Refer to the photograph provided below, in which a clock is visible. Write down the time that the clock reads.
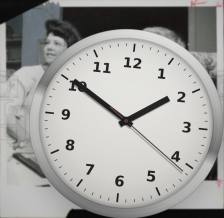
1:50:21
